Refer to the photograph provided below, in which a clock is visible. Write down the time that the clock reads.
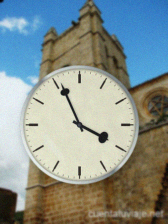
3:56
